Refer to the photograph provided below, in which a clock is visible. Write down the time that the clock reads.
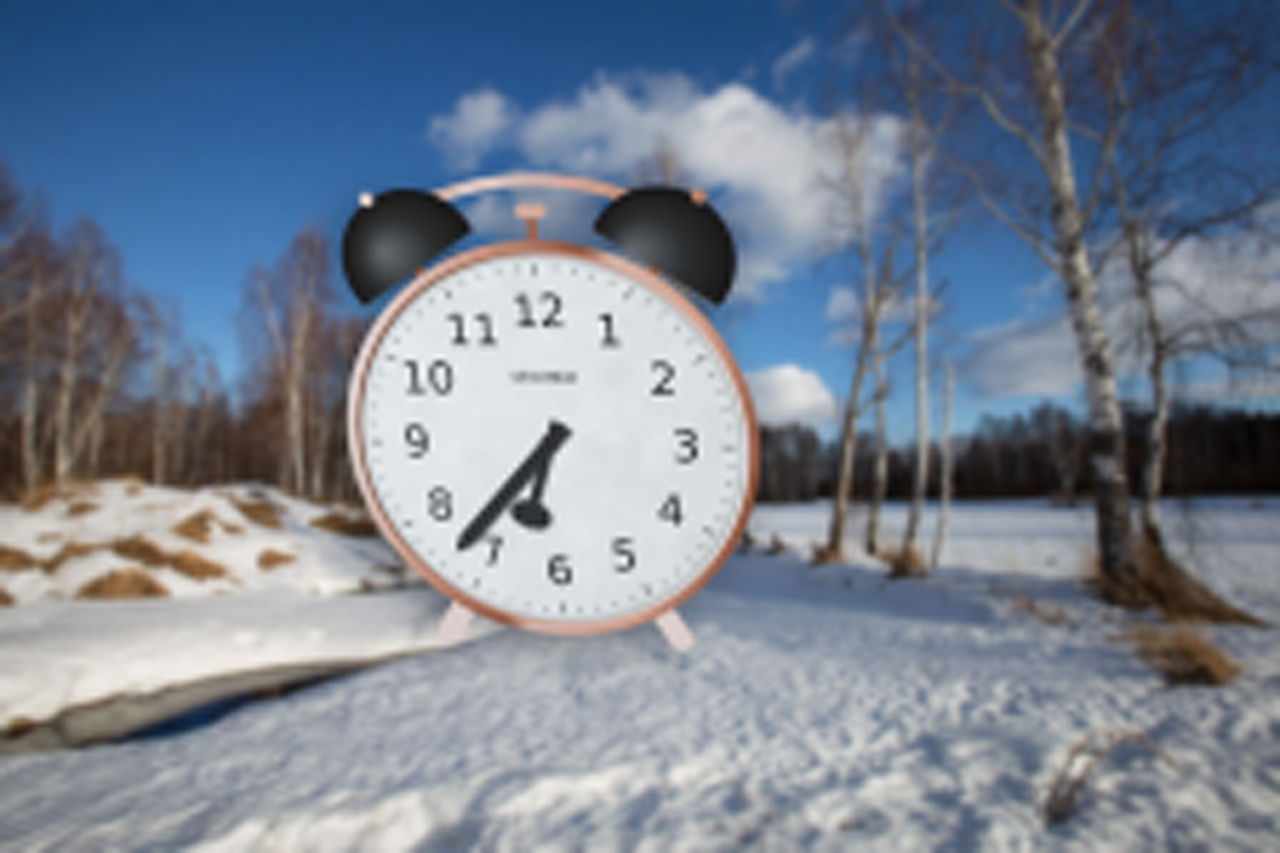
6:37
